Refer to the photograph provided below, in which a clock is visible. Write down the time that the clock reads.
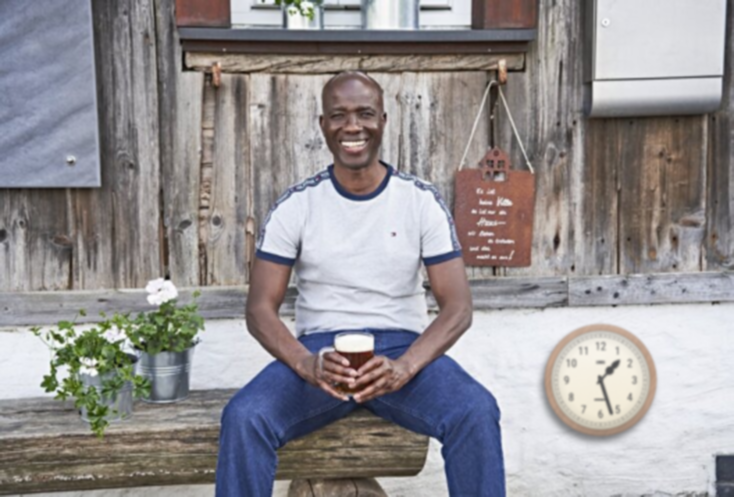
1:27
